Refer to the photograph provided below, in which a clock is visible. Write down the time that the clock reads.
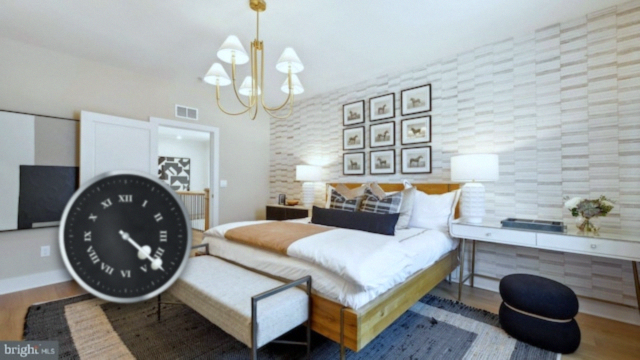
4:22
